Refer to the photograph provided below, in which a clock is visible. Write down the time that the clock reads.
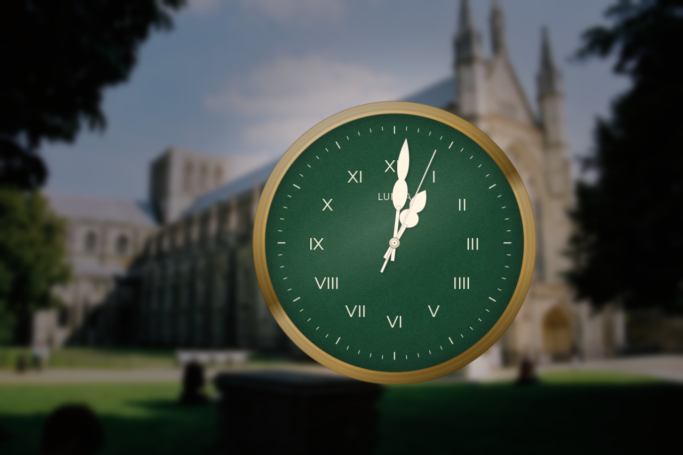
1:01:04
